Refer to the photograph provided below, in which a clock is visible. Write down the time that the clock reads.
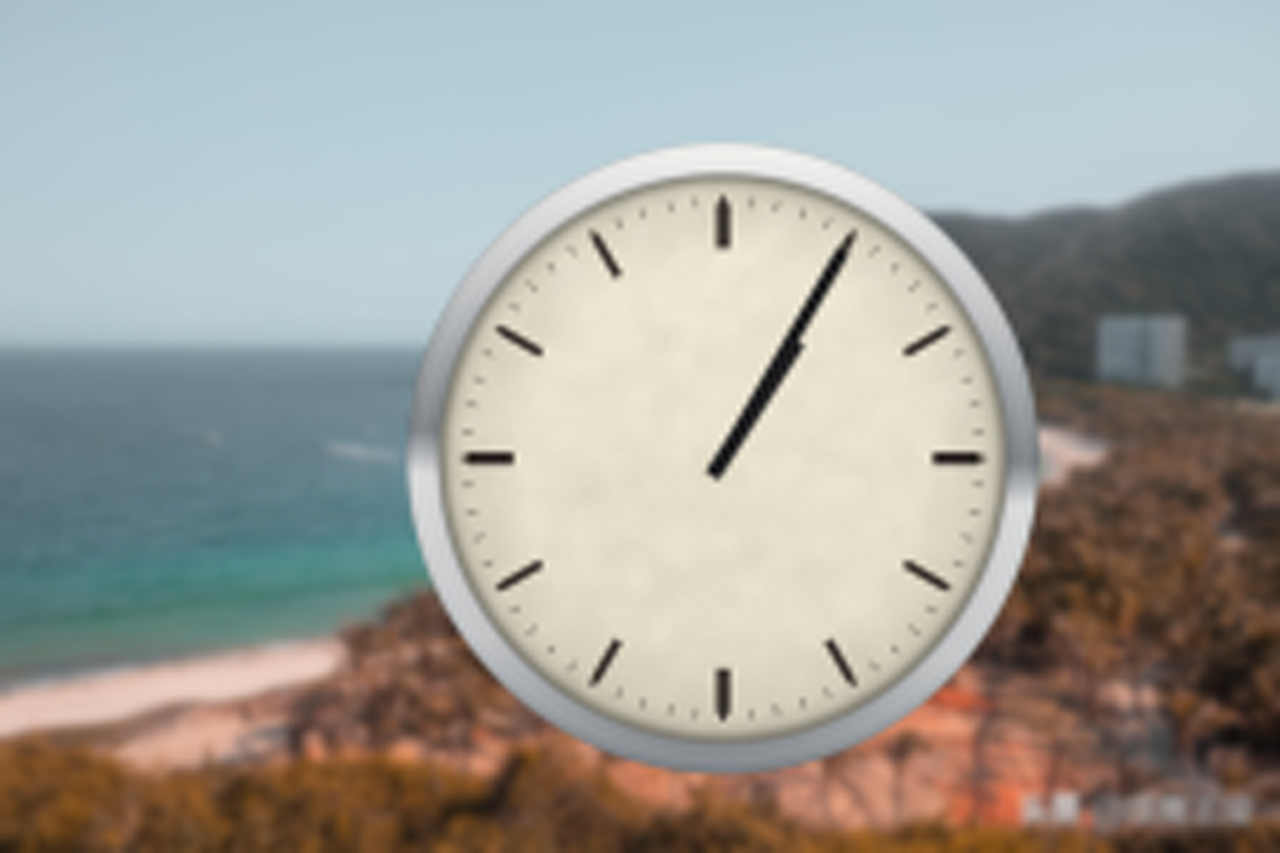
1:05
